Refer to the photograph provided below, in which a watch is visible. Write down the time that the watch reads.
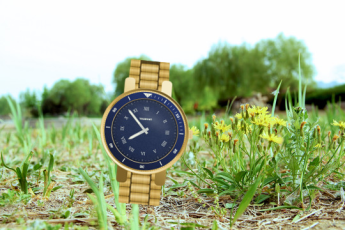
7:53
